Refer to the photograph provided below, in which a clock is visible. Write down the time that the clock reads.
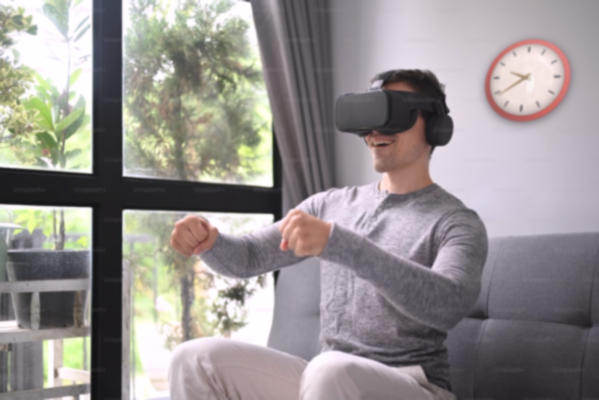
9:39
